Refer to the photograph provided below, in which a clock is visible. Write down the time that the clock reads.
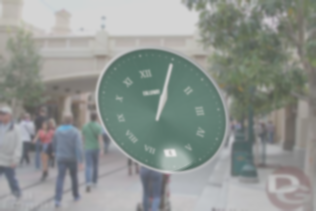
1:05
